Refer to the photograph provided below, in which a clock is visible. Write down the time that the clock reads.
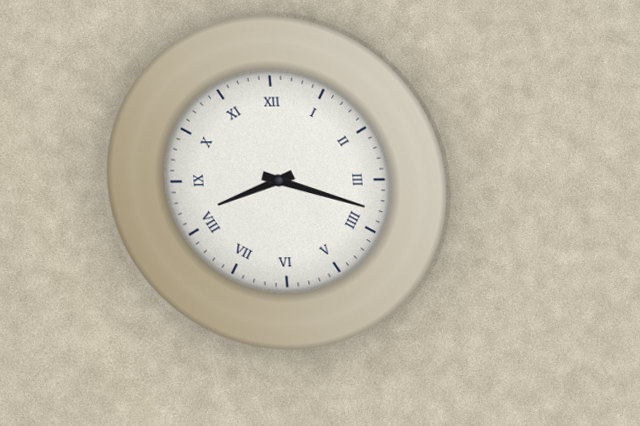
8:18
